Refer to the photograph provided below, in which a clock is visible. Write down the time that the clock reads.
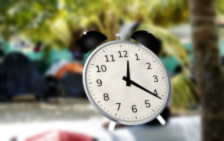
12:21
